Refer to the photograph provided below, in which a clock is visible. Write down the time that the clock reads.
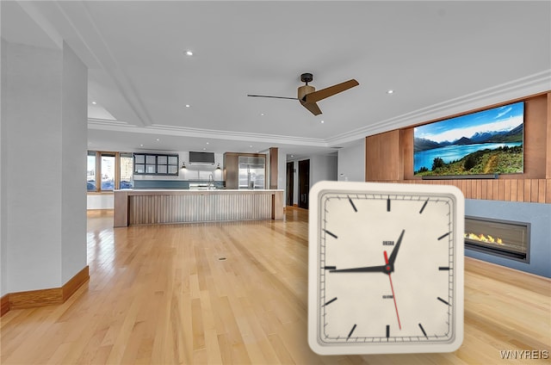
12:44:28
